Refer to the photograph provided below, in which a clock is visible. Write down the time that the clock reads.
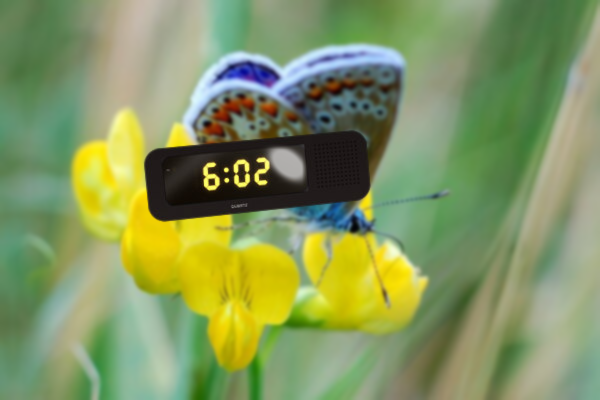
6:02
